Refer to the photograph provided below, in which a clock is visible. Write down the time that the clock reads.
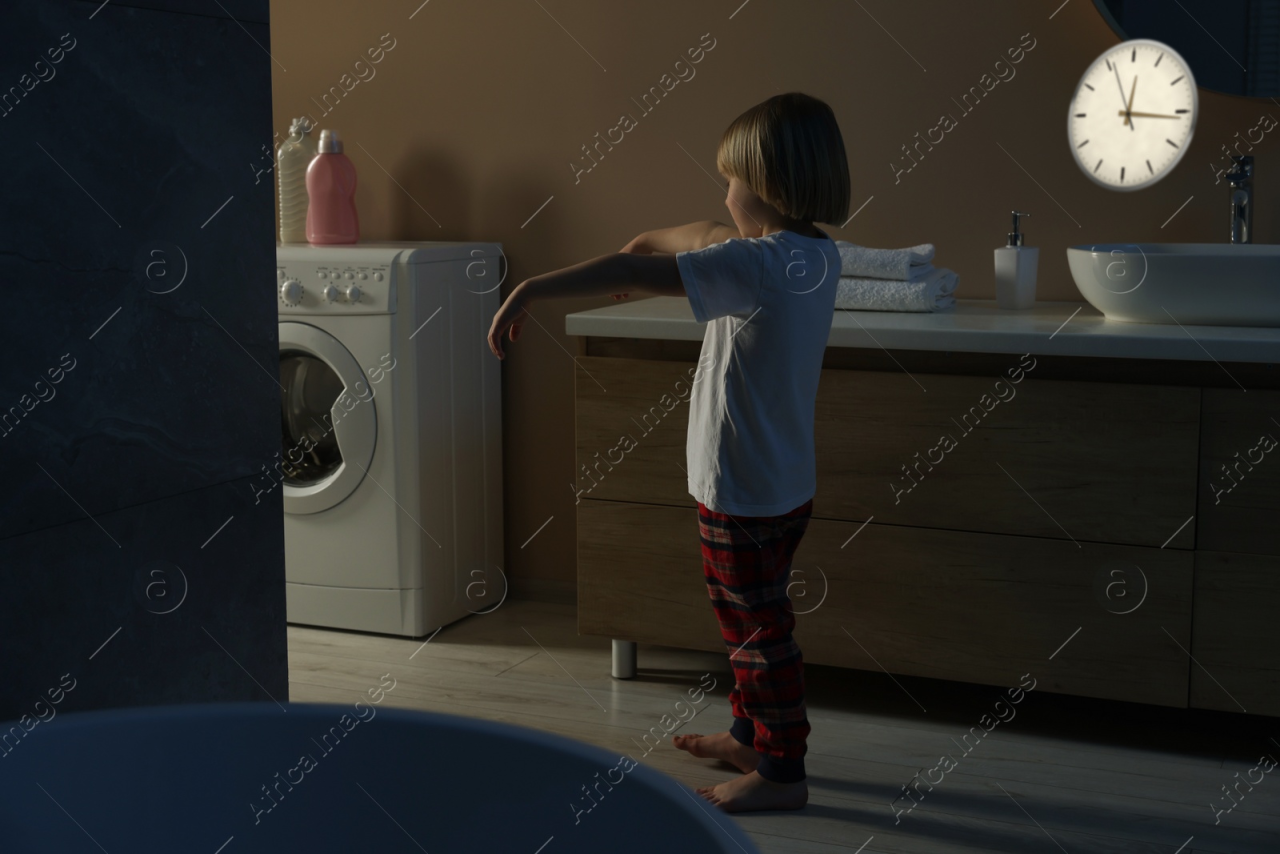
12:15:56
